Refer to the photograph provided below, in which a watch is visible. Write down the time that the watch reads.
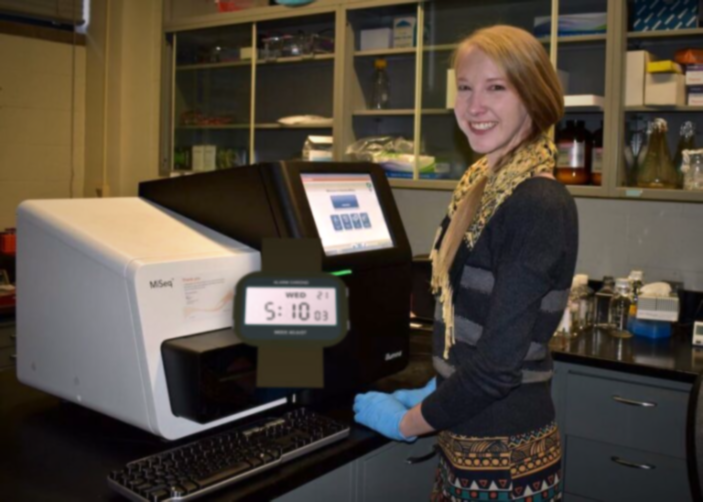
5:10
